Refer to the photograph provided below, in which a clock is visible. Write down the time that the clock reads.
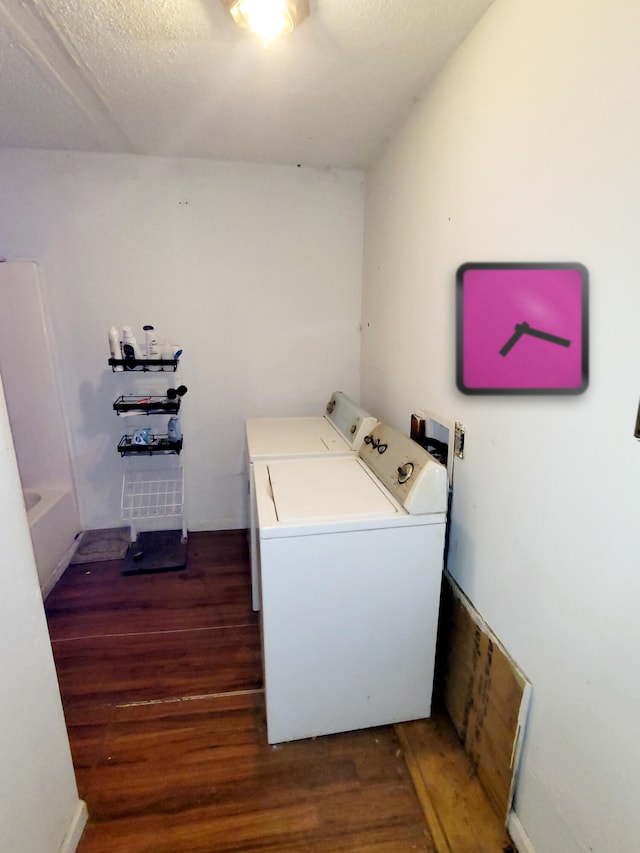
7:18
